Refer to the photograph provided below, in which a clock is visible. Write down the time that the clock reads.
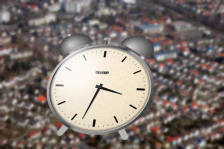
3:33
